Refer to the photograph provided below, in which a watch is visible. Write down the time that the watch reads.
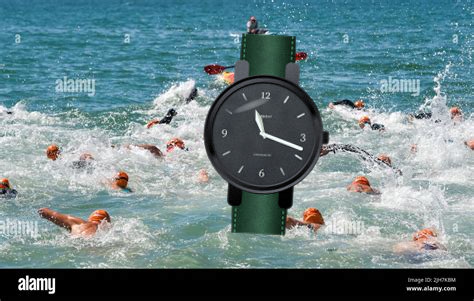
11:18
